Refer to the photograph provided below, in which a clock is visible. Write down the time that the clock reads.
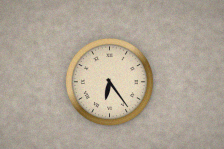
6:24
